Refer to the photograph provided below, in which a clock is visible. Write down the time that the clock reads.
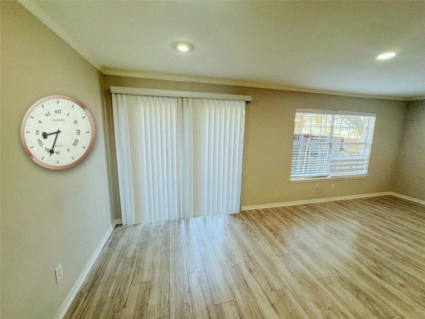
8:33
